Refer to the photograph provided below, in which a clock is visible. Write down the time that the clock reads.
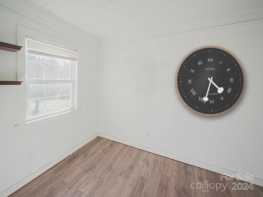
4:33
